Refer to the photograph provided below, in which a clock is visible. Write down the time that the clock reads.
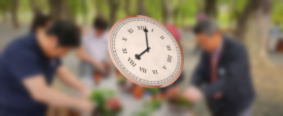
8:02
